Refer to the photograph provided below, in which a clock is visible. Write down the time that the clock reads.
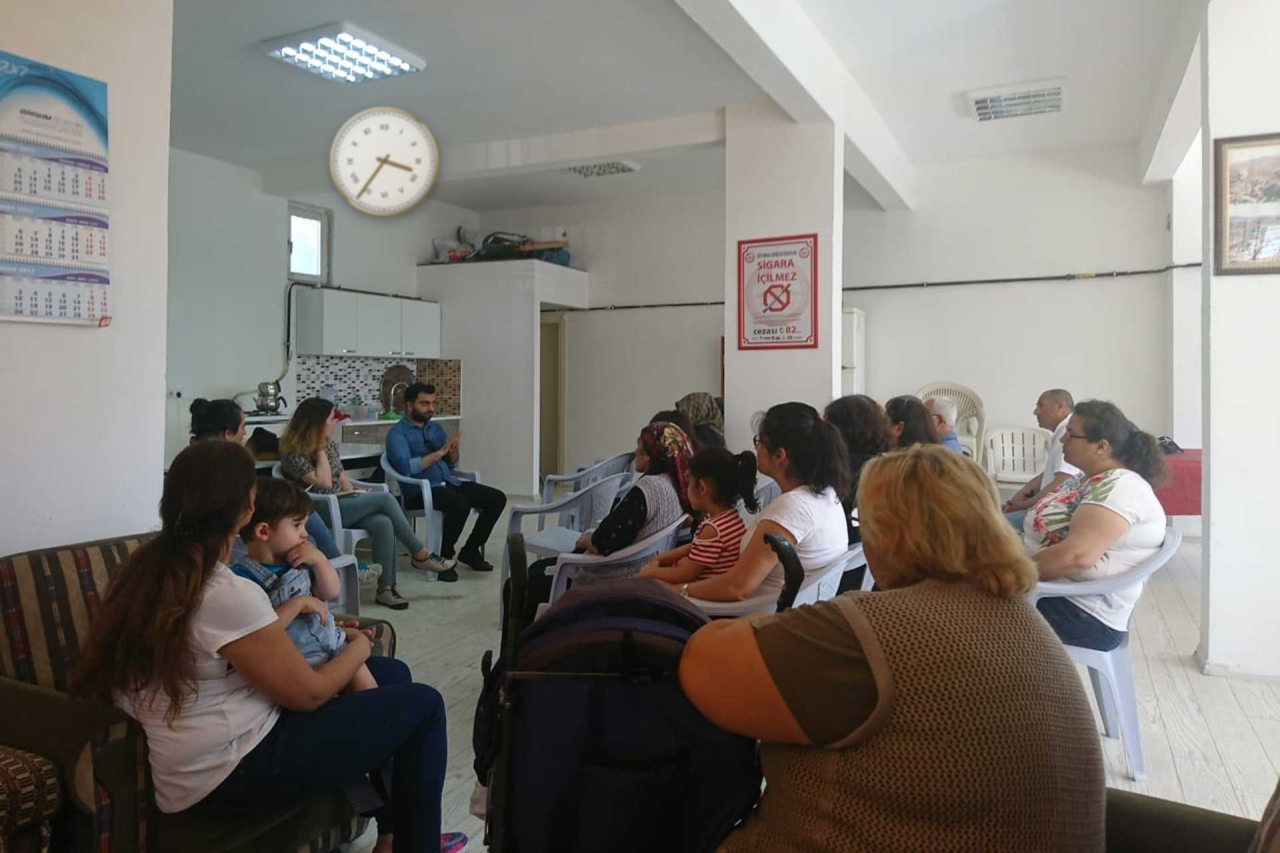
3:36
